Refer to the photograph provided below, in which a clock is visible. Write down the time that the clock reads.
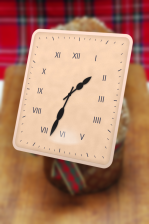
1:33
